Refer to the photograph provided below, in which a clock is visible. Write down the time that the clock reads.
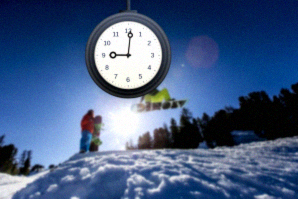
9:01
